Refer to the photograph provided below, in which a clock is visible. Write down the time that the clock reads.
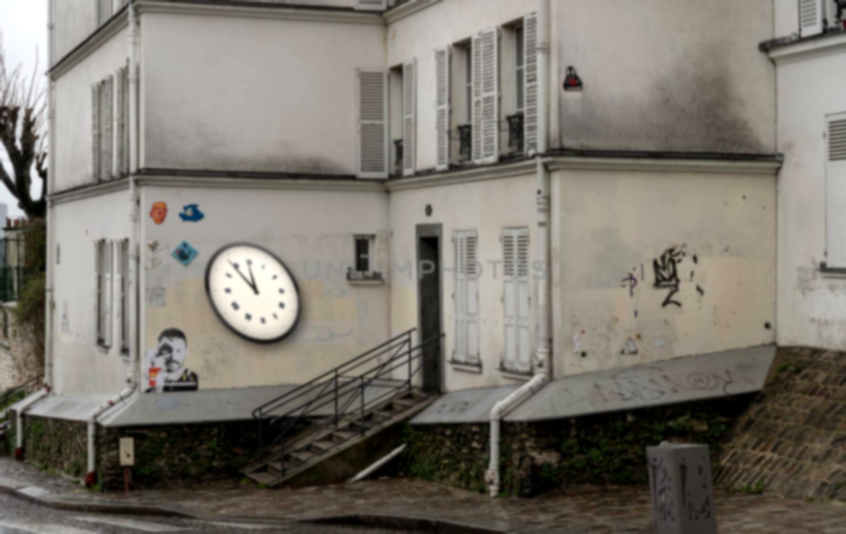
11:54
